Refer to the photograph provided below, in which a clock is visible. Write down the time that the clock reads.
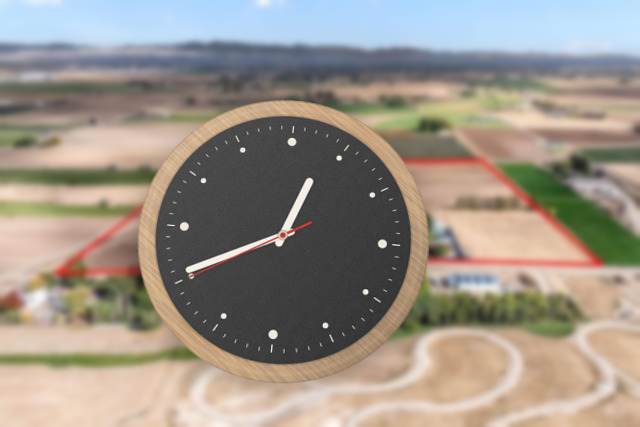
12:40:40
